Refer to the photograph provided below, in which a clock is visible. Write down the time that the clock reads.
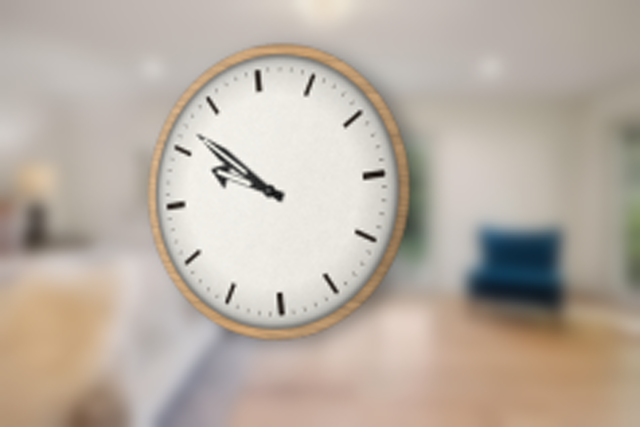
9:52
